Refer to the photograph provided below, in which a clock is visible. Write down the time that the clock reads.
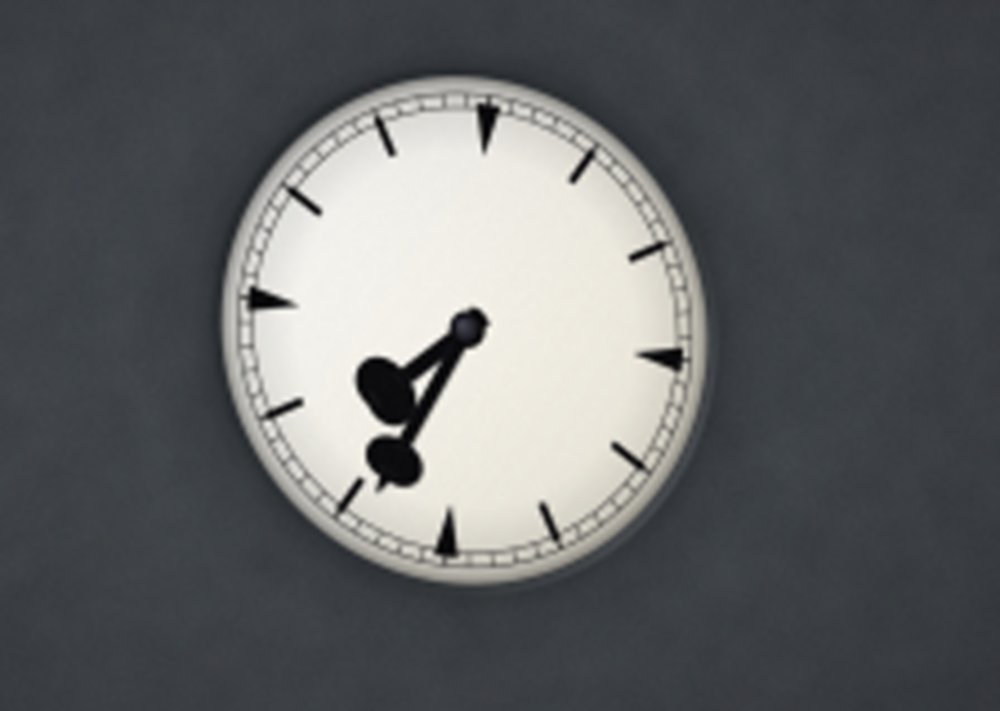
7:34
